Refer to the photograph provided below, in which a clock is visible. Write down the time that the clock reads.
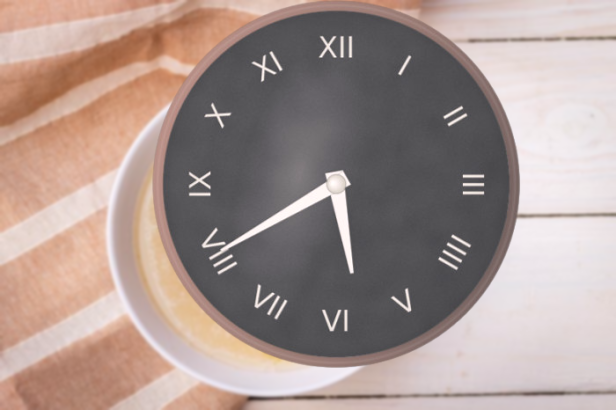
5:40
